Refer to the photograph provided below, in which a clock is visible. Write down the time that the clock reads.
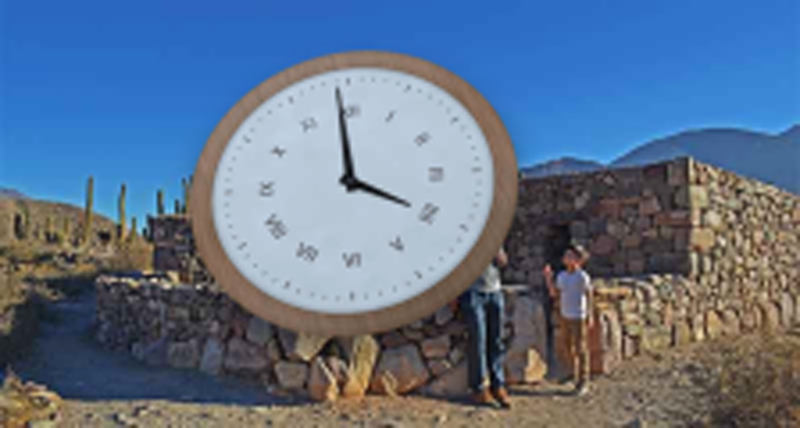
3:59
